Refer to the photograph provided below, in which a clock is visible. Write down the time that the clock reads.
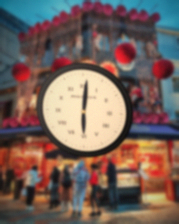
6:01
